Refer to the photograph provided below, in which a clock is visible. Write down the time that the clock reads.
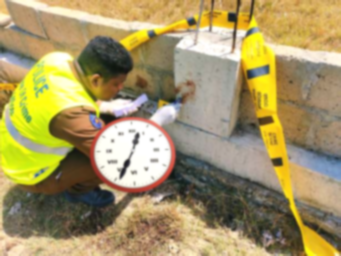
12:34
